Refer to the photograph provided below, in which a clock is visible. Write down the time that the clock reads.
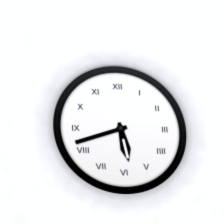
5:42
